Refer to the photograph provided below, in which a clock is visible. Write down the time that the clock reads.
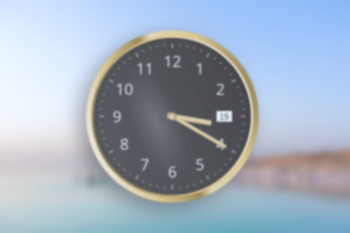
3:20
